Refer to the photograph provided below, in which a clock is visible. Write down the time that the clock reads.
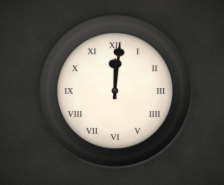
12:01
